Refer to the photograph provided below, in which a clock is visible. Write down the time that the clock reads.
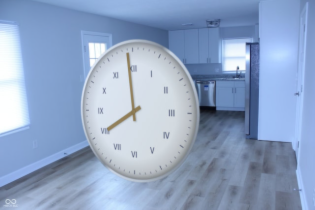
7:59
